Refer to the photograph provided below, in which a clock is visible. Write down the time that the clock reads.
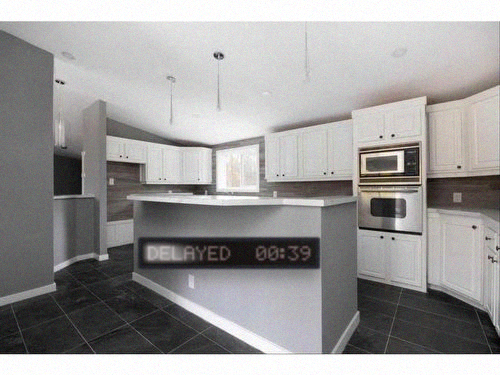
0:39
